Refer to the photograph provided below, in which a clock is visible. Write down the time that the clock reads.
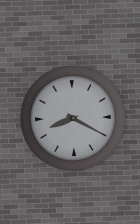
8:20
